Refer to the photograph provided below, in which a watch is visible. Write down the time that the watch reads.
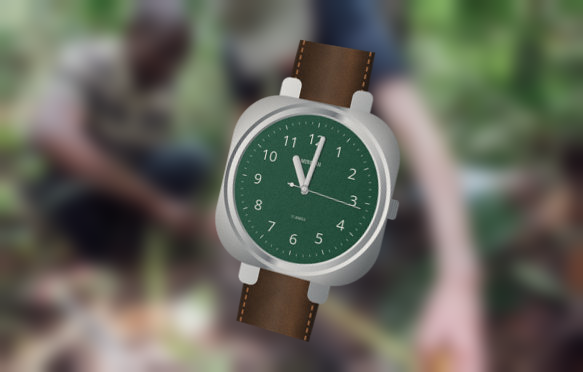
11:01:16
